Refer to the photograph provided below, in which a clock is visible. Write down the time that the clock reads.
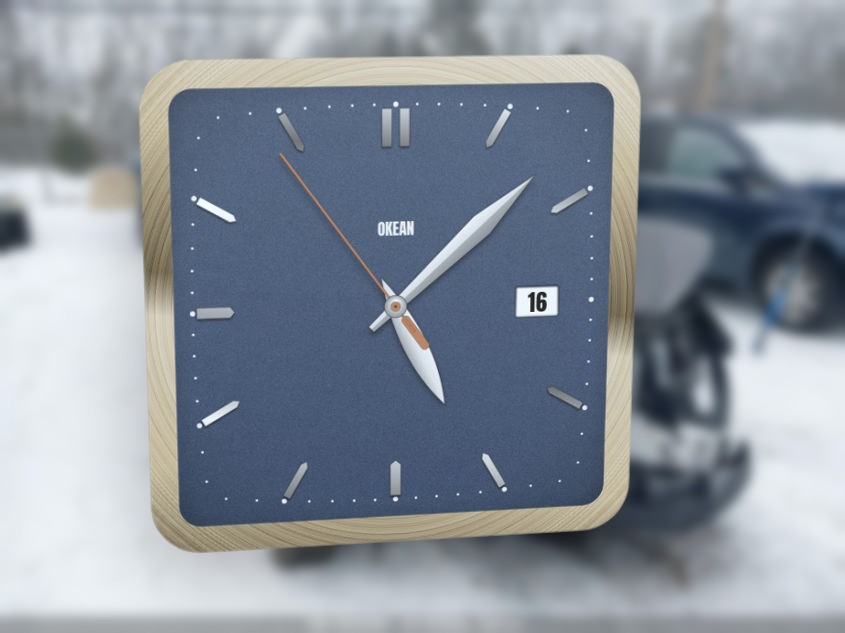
5:07:54
